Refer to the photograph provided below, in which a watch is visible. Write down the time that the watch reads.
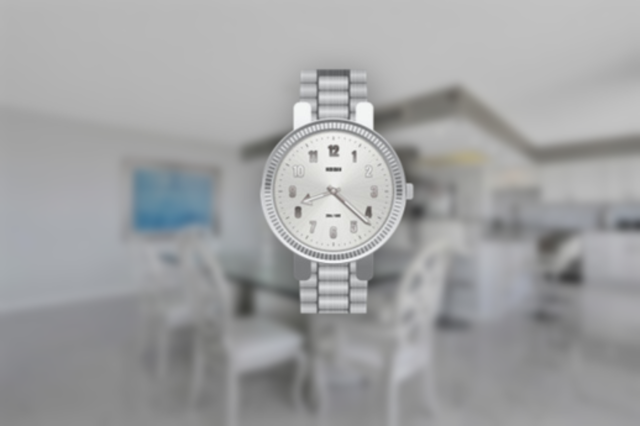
8:22
